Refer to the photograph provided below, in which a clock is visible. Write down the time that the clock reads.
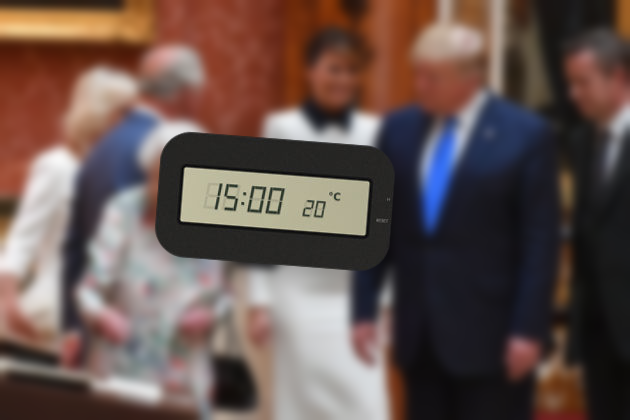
15:00
